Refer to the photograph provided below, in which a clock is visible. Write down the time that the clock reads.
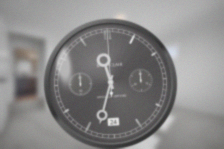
11:33
